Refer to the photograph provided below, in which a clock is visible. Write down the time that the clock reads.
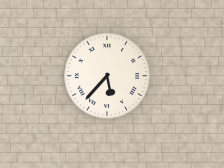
5:37
